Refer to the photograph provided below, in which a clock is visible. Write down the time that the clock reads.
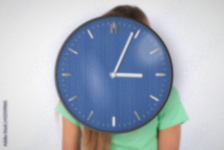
3:04
